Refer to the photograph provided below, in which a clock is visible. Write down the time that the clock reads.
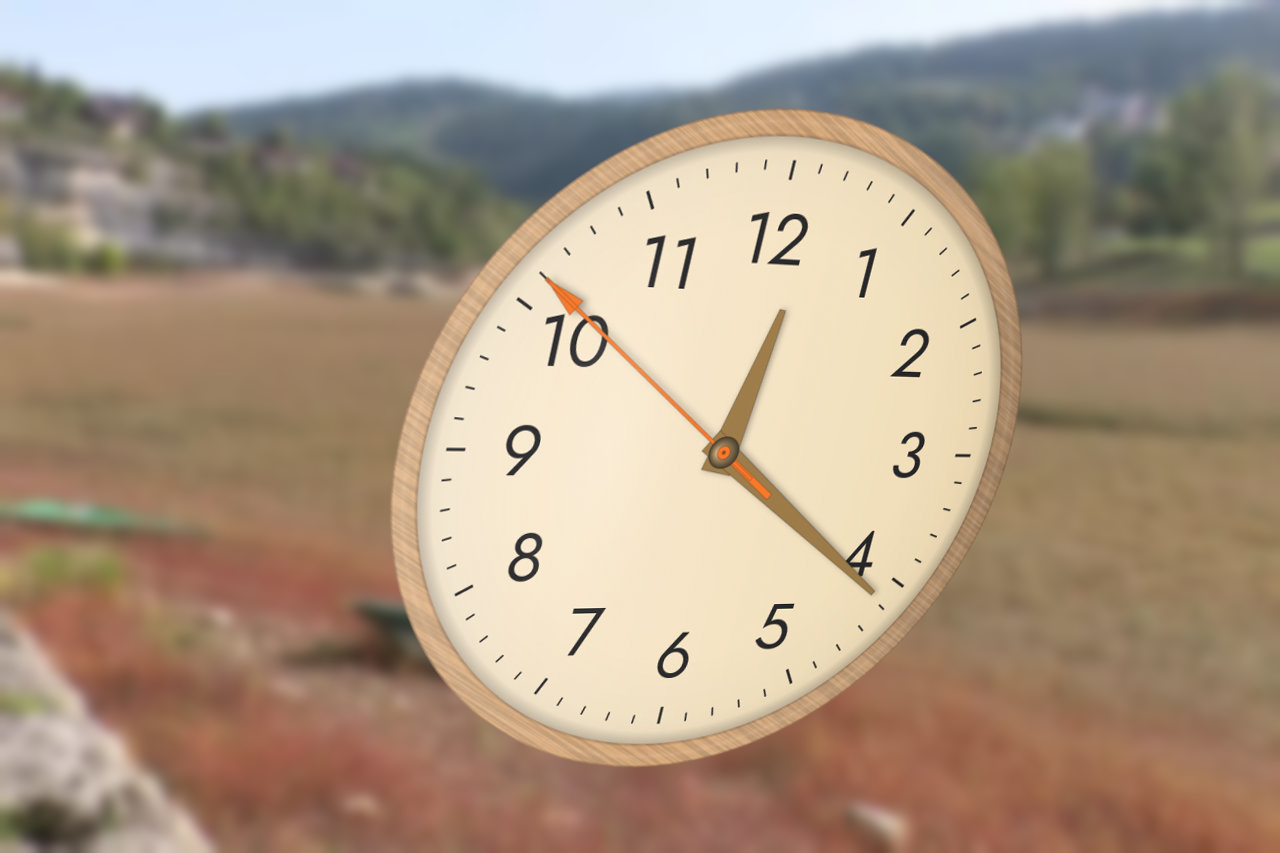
12:20:51
